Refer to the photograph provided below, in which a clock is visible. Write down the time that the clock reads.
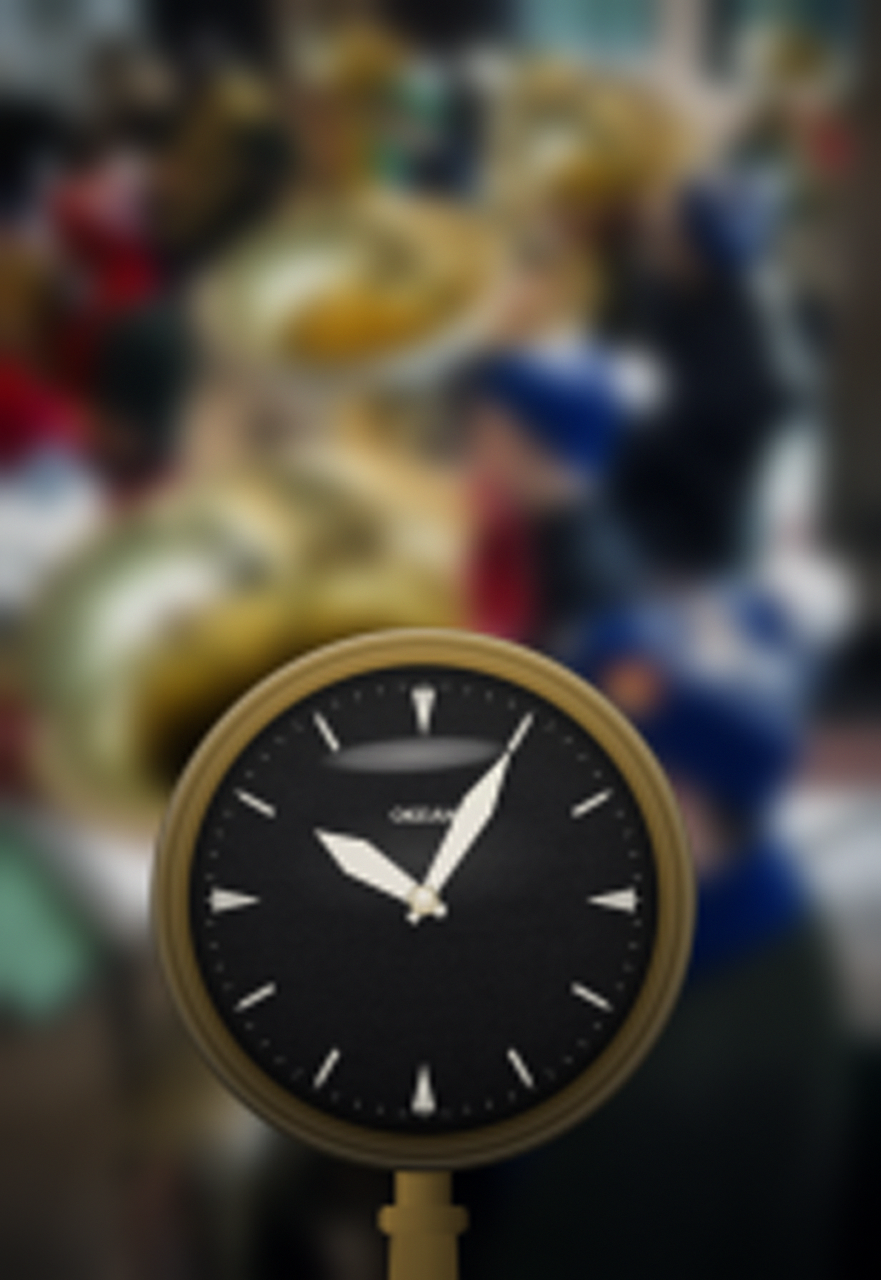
10:05
